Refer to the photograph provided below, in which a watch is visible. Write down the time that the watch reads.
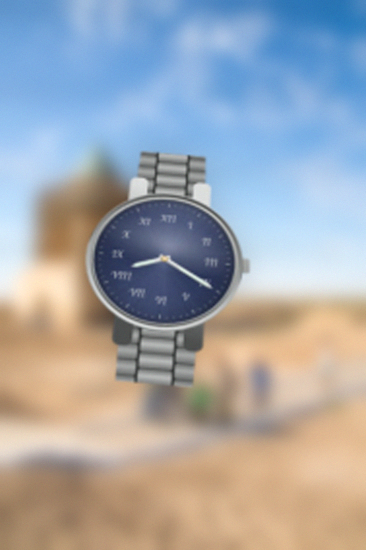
8:20
